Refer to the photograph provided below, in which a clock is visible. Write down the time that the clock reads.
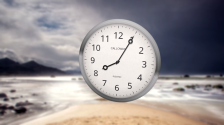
8:05
